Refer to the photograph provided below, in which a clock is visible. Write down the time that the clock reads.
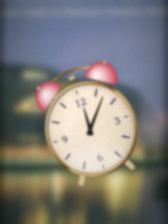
12:07
